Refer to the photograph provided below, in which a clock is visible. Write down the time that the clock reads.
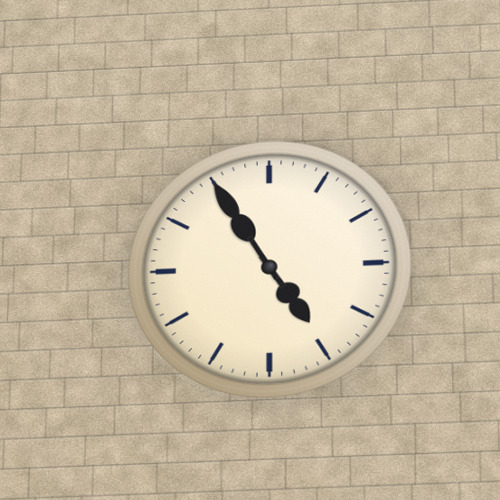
4:55
